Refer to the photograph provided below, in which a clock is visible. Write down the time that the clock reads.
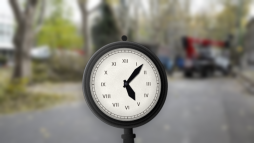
5:07
